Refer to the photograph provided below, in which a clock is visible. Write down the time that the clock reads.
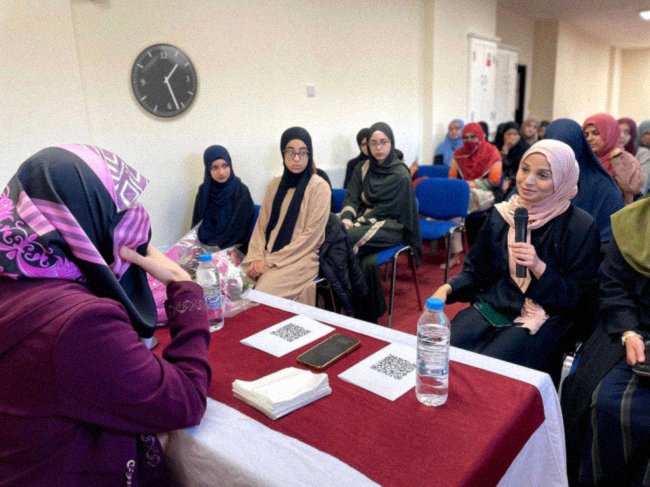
1:27
